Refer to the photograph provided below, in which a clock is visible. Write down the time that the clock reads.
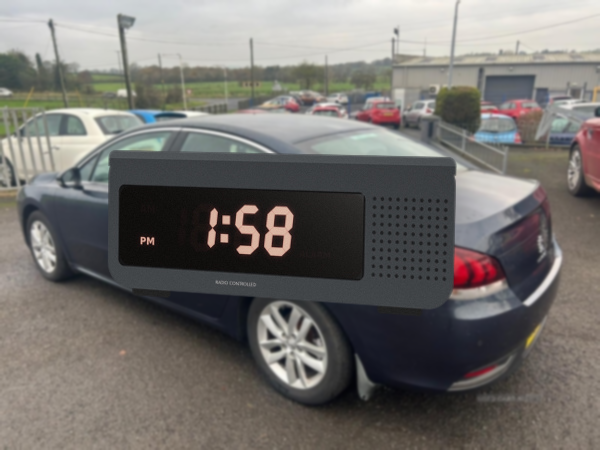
1:58
